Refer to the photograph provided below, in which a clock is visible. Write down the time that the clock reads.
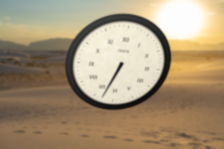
6:33
